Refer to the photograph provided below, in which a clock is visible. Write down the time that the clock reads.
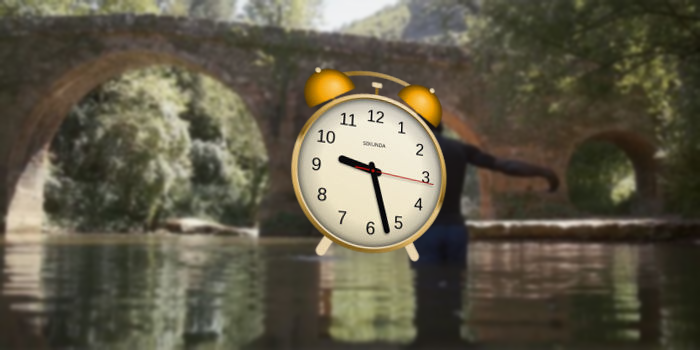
9:27:16
